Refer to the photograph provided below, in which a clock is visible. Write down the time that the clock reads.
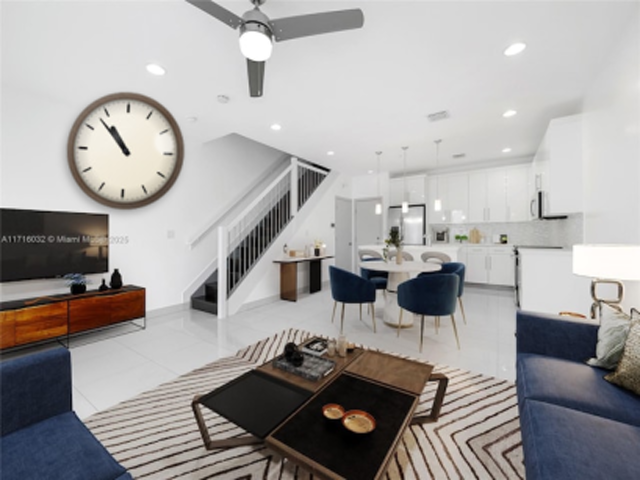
10:53
